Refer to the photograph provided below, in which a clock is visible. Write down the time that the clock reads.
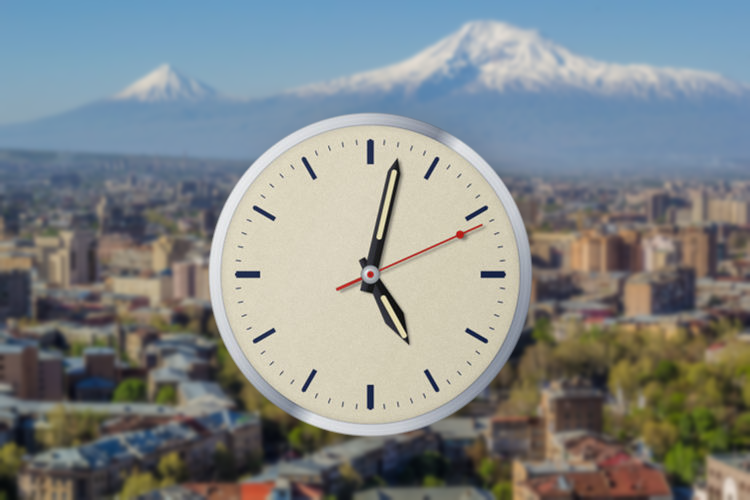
5:02:11
